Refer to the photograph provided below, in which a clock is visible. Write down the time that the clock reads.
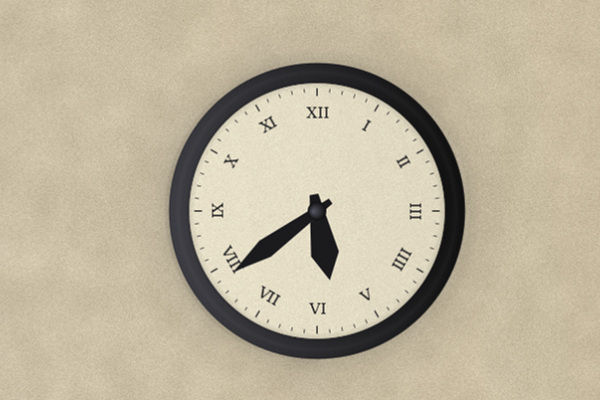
5:39
